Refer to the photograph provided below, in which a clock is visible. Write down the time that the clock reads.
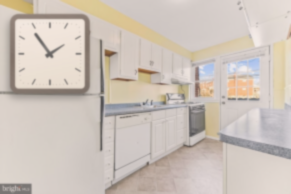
1:54
